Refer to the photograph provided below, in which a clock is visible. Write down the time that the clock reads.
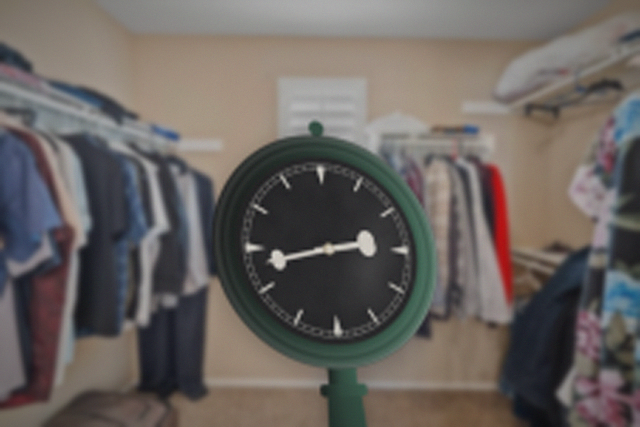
2:43
